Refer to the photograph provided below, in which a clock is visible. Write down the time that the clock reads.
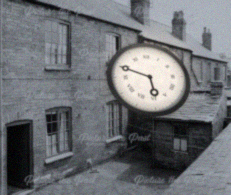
5:49
